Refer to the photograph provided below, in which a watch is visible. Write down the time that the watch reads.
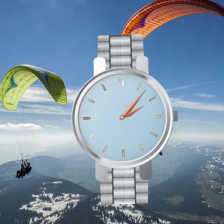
2:07
